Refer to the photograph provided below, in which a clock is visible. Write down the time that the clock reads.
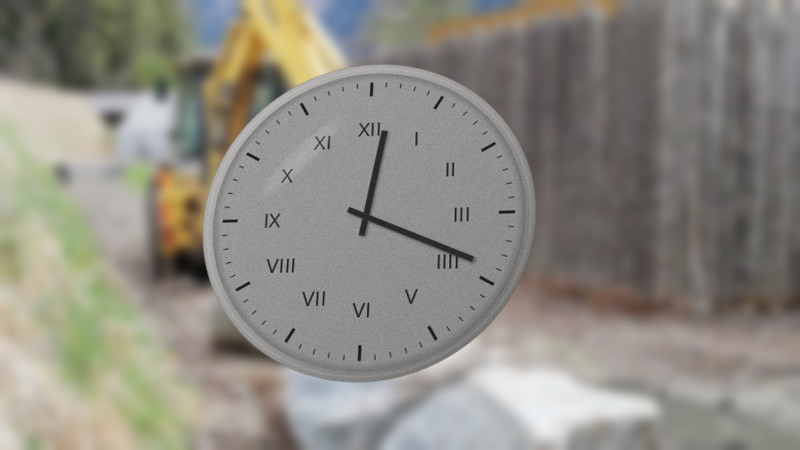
12:19
